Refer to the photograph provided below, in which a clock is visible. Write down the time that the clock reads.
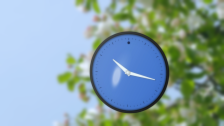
10:17
